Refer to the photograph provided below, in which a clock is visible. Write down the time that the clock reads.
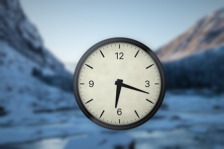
6:18
